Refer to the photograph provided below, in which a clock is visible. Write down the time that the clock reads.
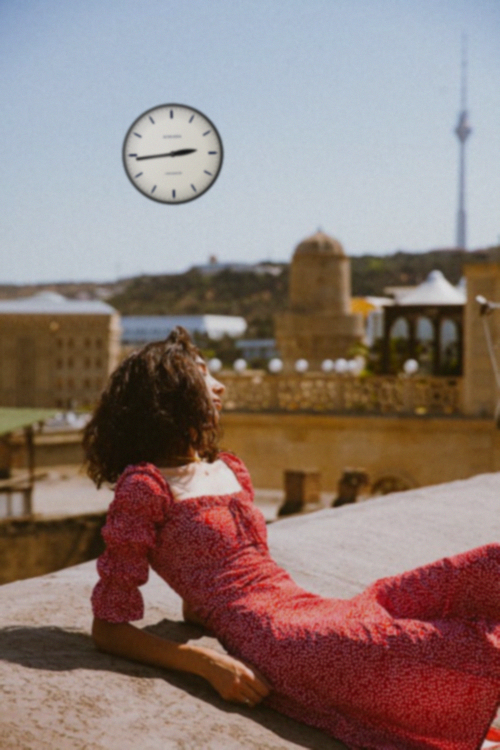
2:44
